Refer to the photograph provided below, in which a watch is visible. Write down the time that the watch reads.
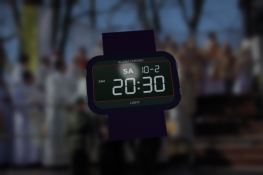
20:30
